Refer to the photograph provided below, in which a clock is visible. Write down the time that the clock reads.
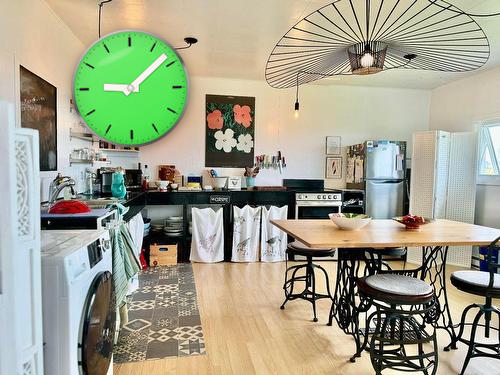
9:08
